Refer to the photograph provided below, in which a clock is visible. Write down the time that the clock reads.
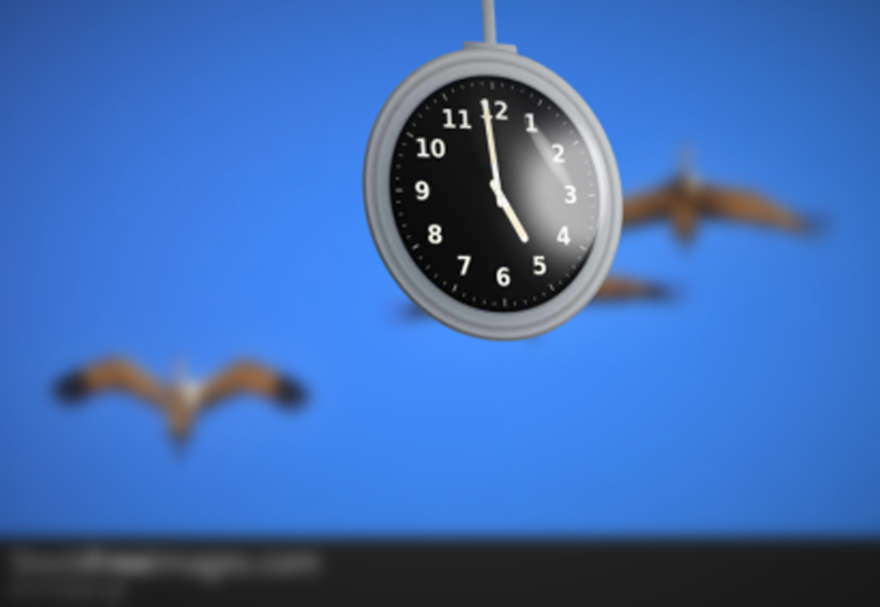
4:59
